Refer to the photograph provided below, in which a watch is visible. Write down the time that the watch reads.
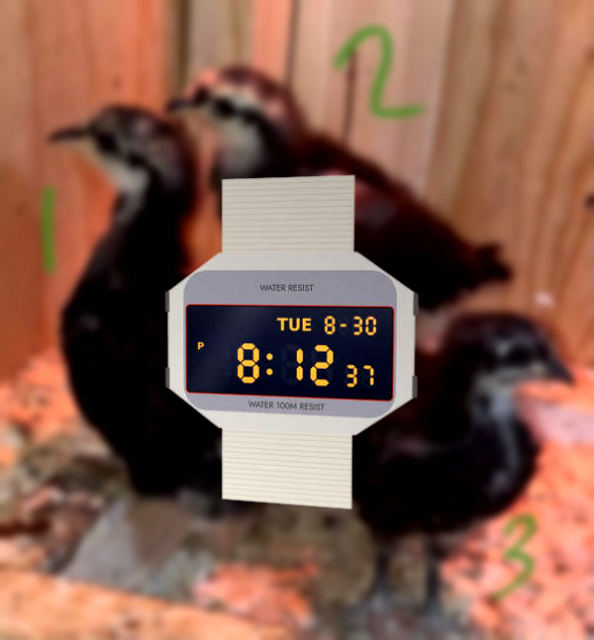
8:12:37
